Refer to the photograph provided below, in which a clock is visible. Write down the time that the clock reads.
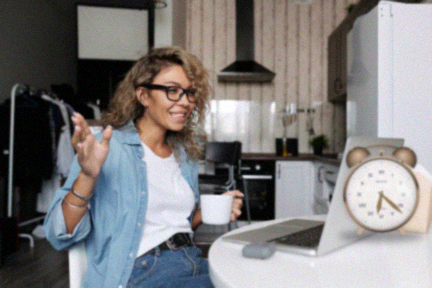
6:22
